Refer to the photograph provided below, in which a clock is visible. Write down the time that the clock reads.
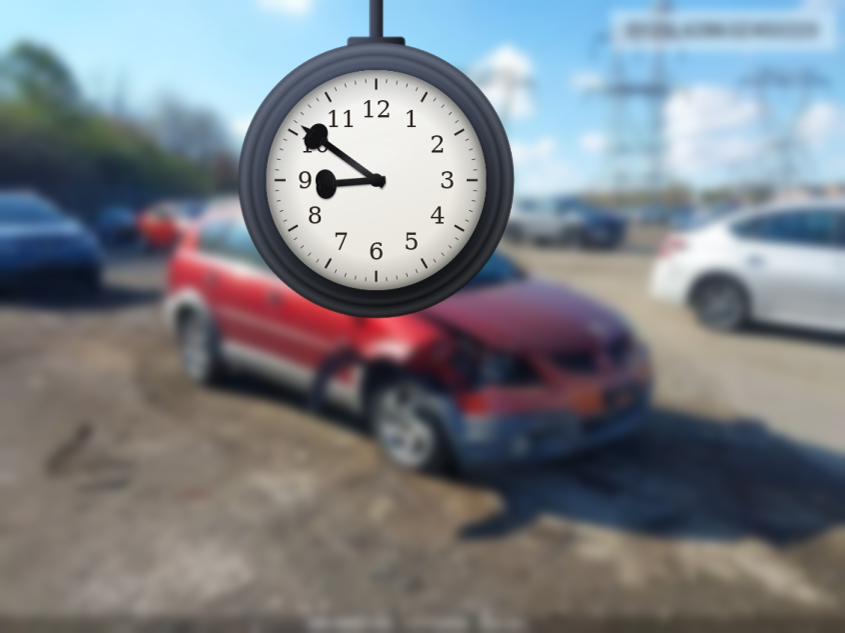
8:51
